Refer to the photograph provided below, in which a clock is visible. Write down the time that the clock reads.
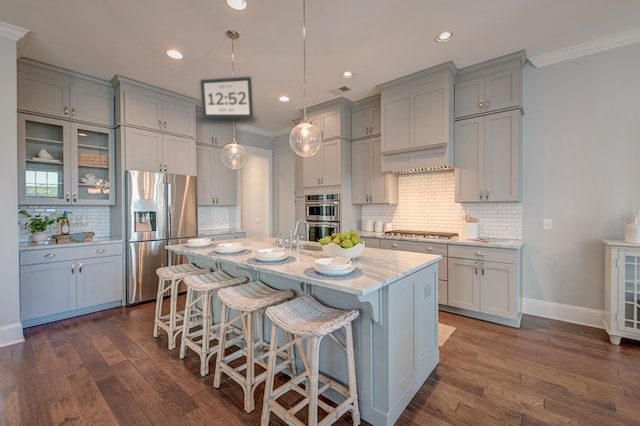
12:52
